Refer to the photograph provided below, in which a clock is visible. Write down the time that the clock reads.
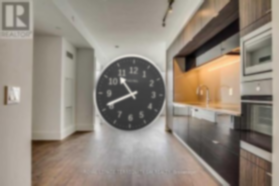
10:41
